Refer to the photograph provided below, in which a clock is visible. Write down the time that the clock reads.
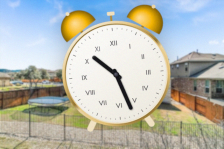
10:27
